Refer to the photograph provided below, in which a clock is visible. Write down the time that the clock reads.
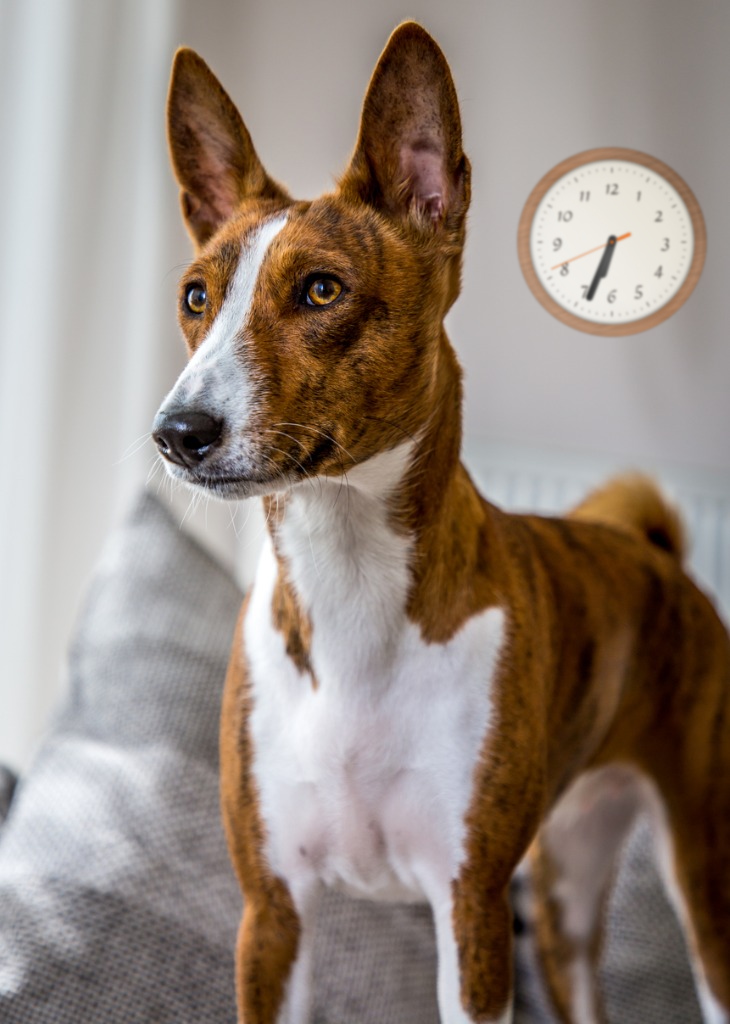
6:33:41
